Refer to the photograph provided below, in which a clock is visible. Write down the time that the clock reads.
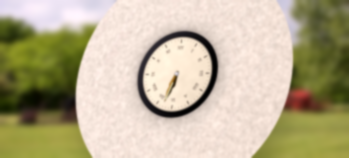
6:33
